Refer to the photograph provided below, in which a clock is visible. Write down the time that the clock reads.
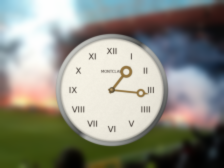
1:16
